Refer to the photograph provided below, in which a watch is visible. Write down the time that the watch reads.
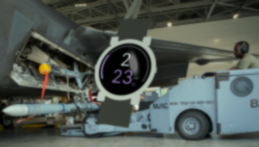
2:23
